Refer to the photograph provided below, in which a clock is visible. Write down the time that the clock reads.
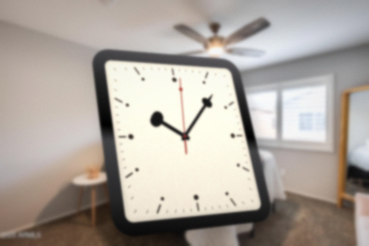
10:07:01
